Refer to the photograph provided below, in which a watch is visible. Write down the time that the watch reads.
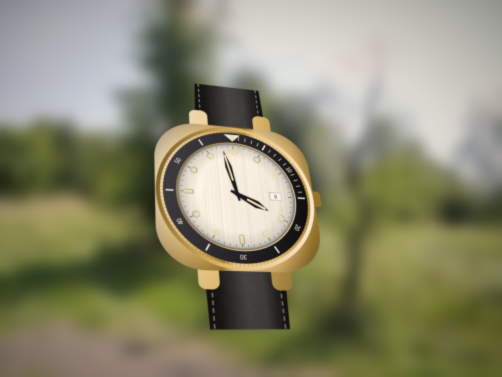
3:58
